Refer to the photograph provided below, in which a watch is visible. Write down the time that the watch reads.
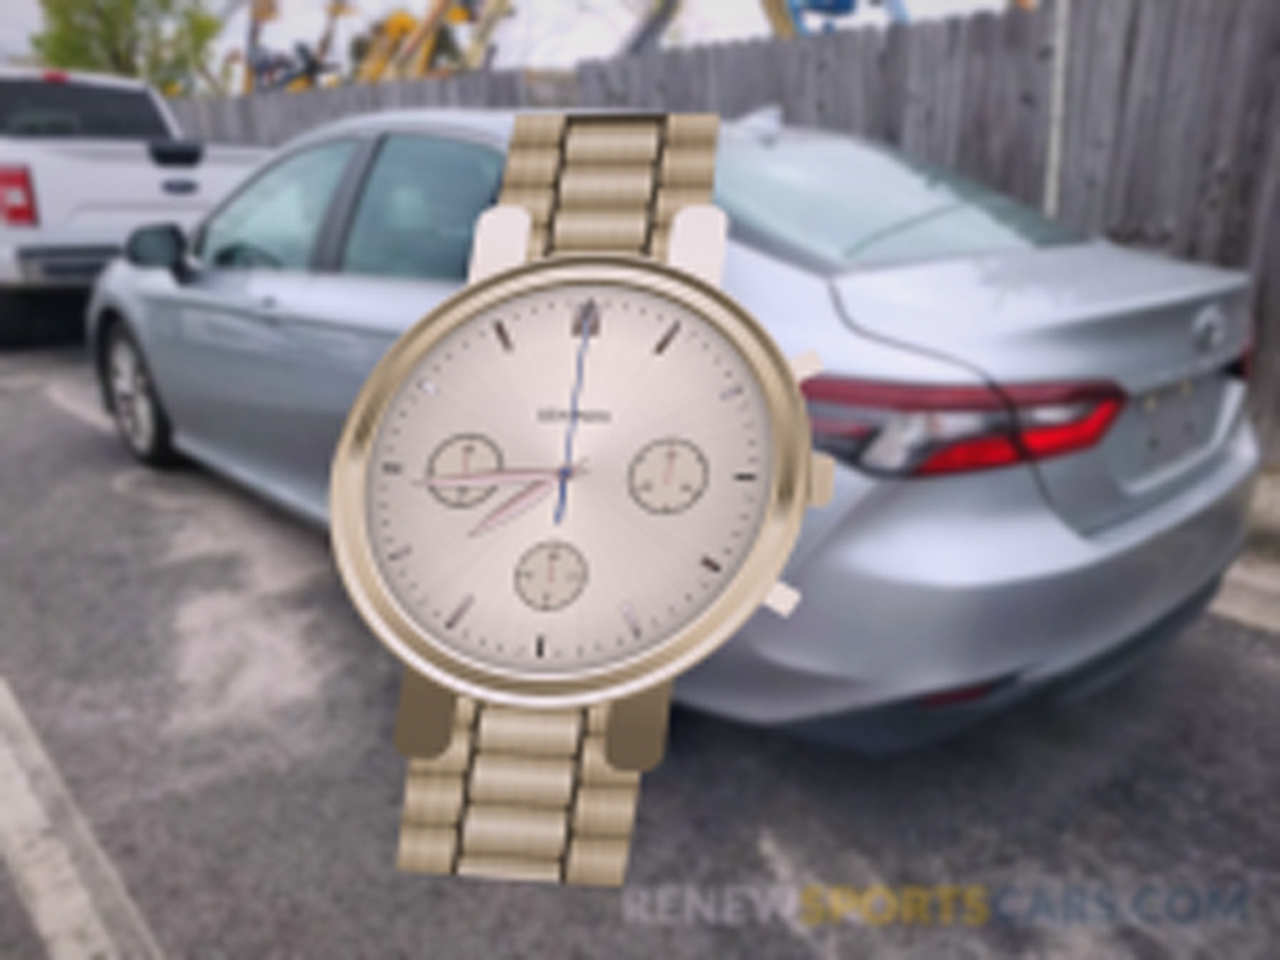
7:44
